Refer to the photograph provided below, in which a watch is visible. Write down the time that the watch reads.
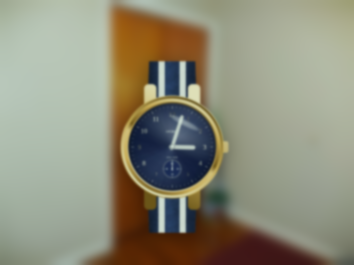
3:03
